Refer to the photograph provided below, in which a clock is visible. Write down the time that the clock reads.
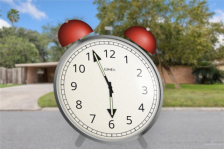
5:56
